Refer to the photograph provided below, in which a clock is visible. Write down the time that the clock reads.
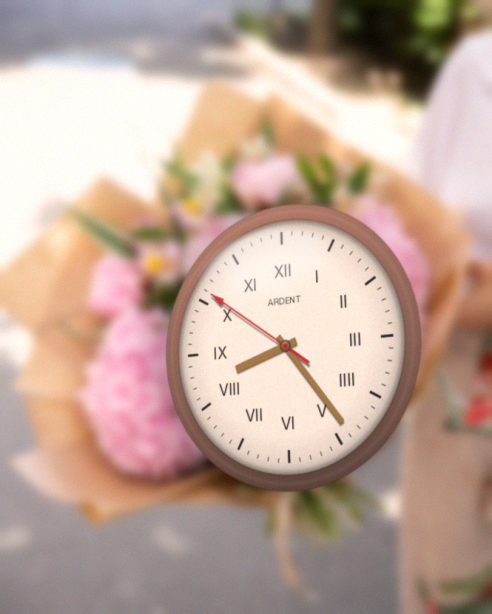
8:23:51
